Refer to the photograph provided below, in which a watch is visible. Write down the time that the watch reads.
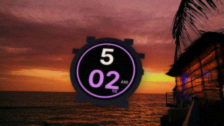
5:02
